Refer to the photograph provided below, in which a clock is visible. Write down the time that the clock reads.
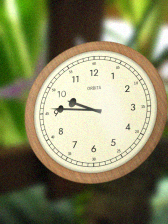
9:46
